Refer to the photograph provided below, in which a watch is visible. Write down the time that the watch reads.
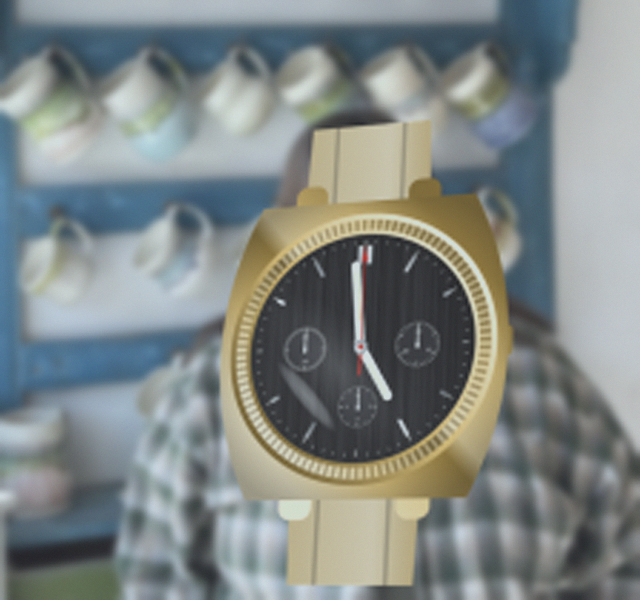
4:59
